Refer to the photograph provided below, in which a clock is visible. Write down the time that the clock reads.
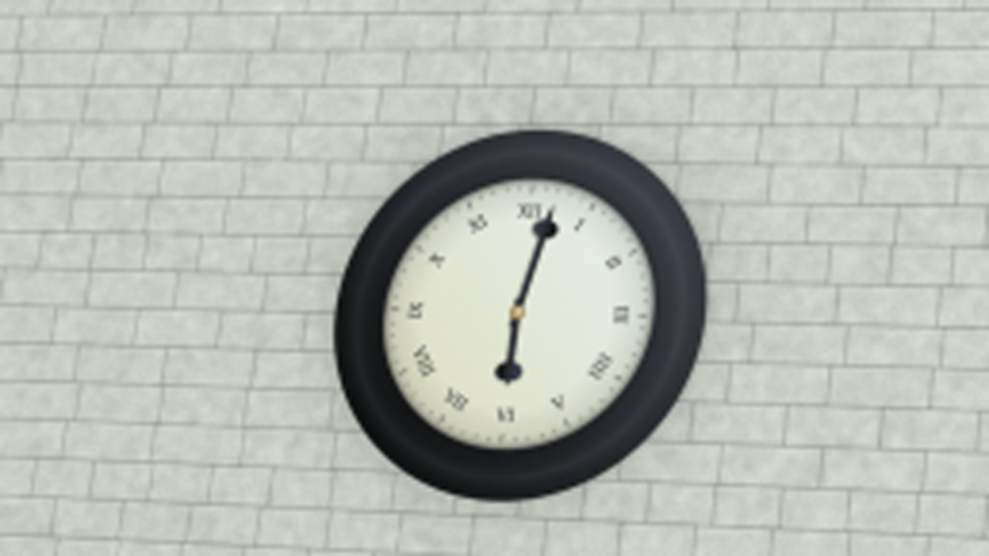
6:02
